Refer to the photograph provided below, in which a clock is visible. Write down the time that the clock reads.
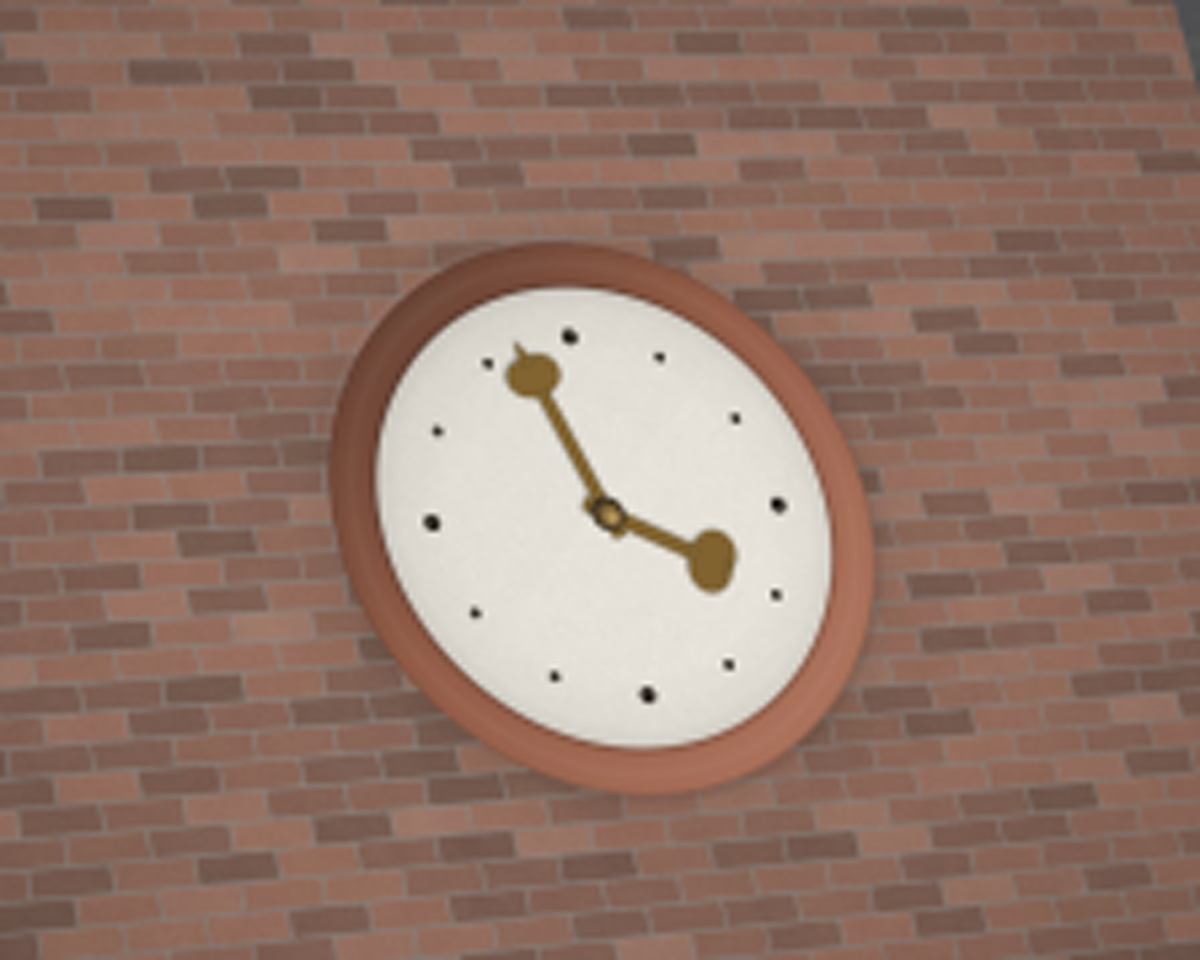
3:57
